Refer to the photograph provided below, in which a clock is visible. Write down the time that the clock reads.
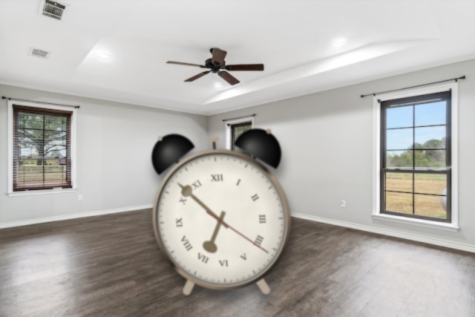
6:52:21
